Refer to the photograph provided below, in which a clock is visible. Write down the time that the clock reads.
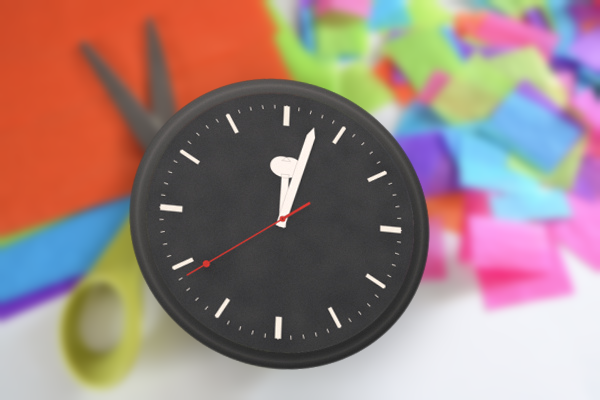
12:02:39
